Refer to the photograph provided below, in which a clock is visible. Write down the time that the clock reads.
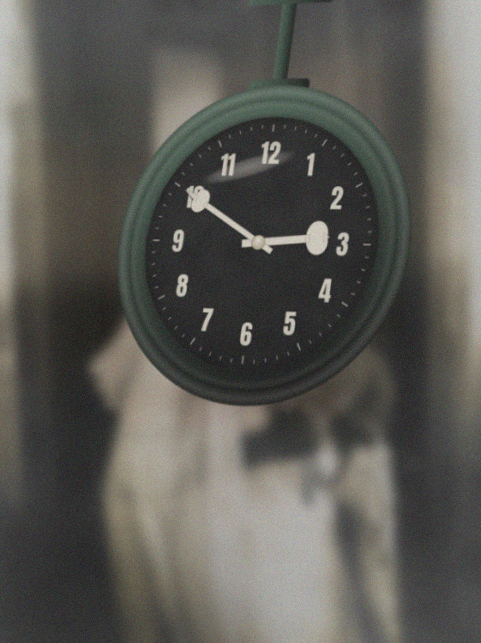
2:50
